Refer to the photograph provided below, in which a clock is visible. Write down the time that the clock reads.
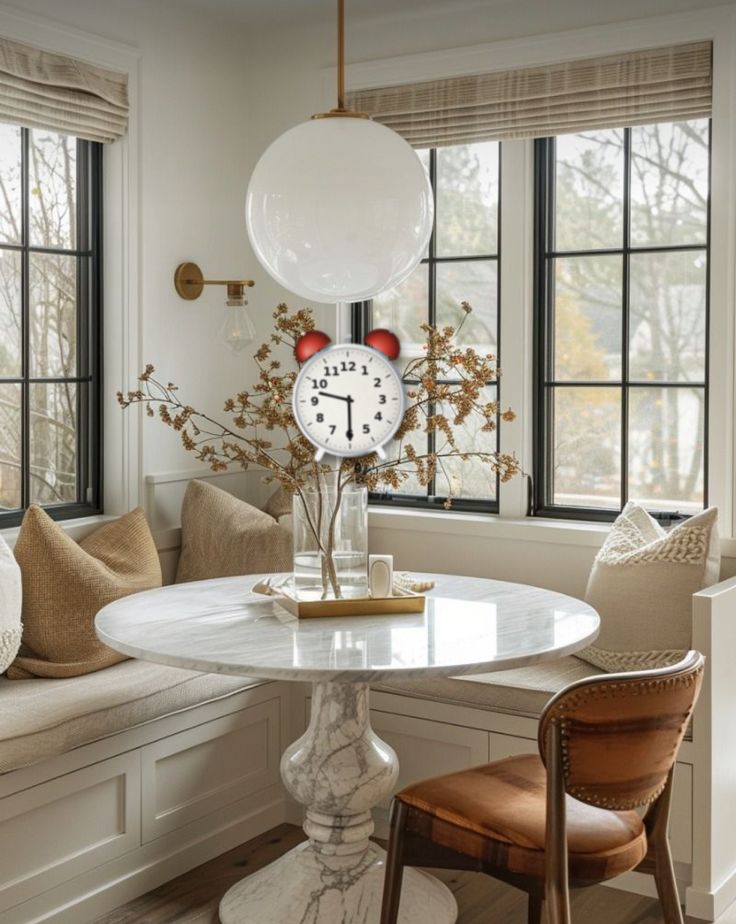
9:30
